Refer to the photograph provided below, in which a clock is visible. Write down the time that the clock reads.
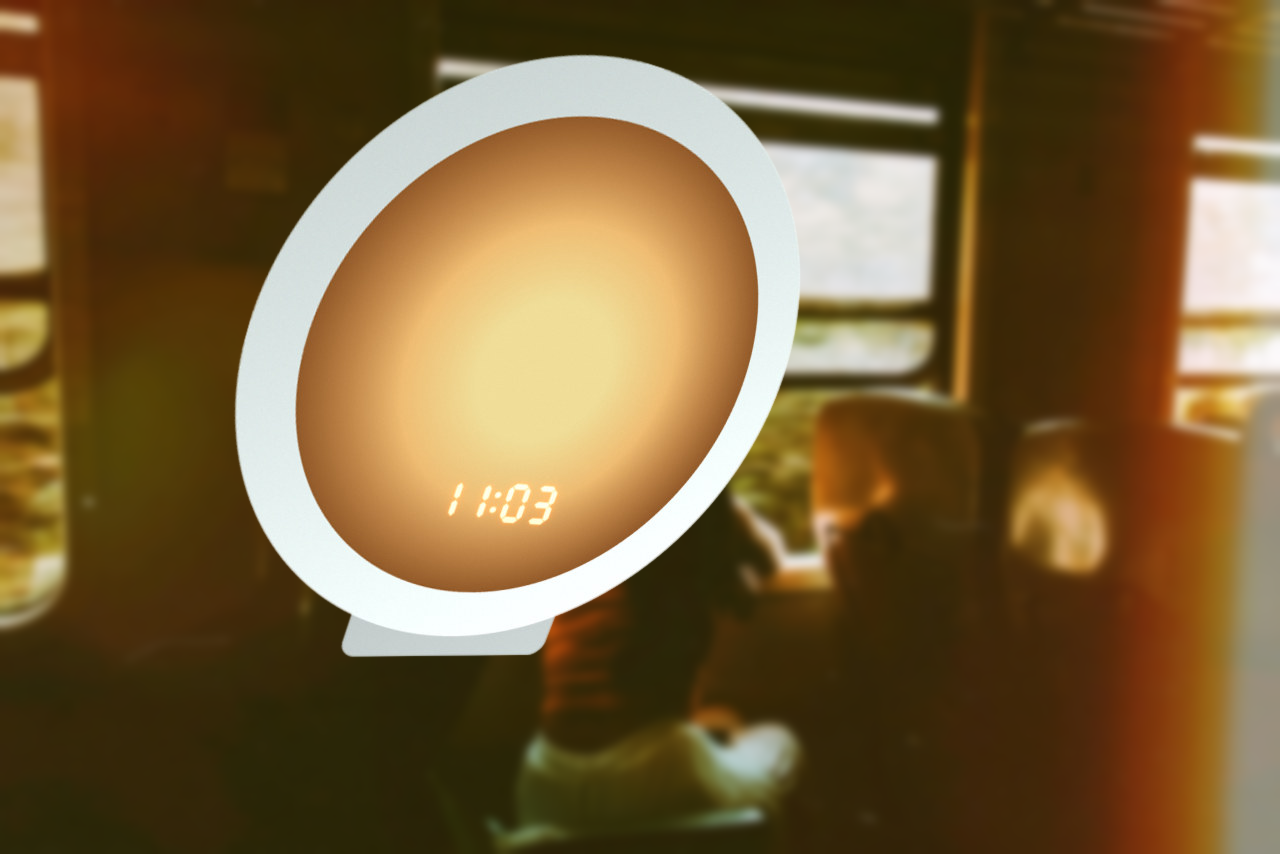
11:03
